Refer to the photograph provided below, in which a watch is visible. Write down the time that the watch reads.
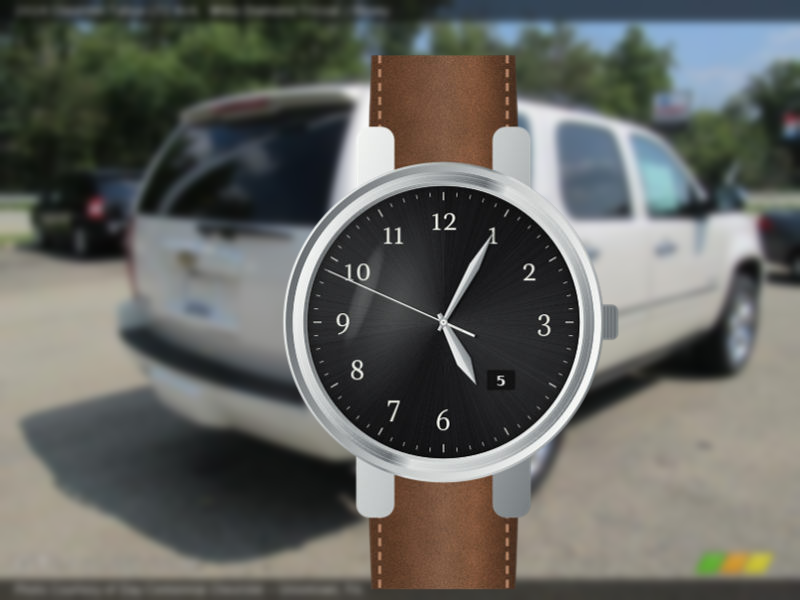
5:04:49
